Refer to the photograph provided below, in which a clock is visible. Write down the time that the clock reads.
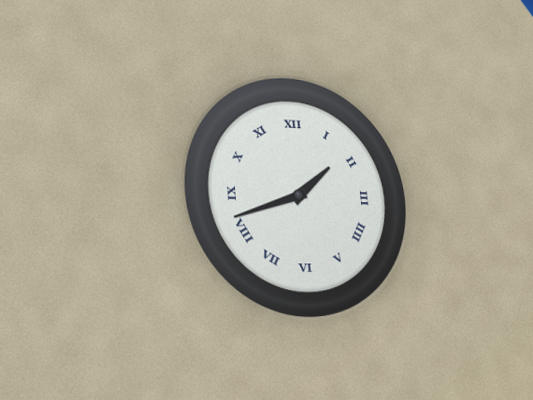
1:42
